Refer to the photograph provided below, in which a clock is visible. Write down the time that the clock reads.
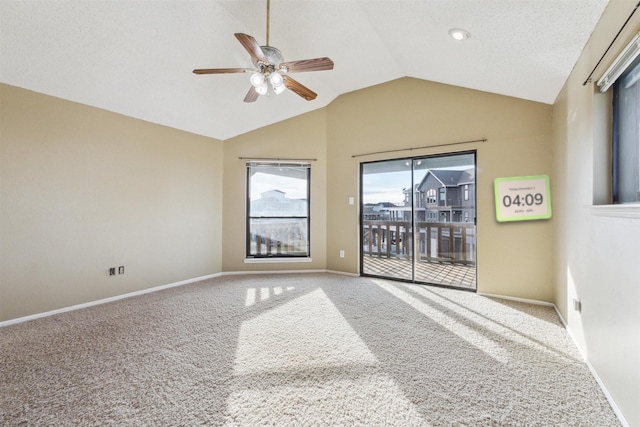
4:09
